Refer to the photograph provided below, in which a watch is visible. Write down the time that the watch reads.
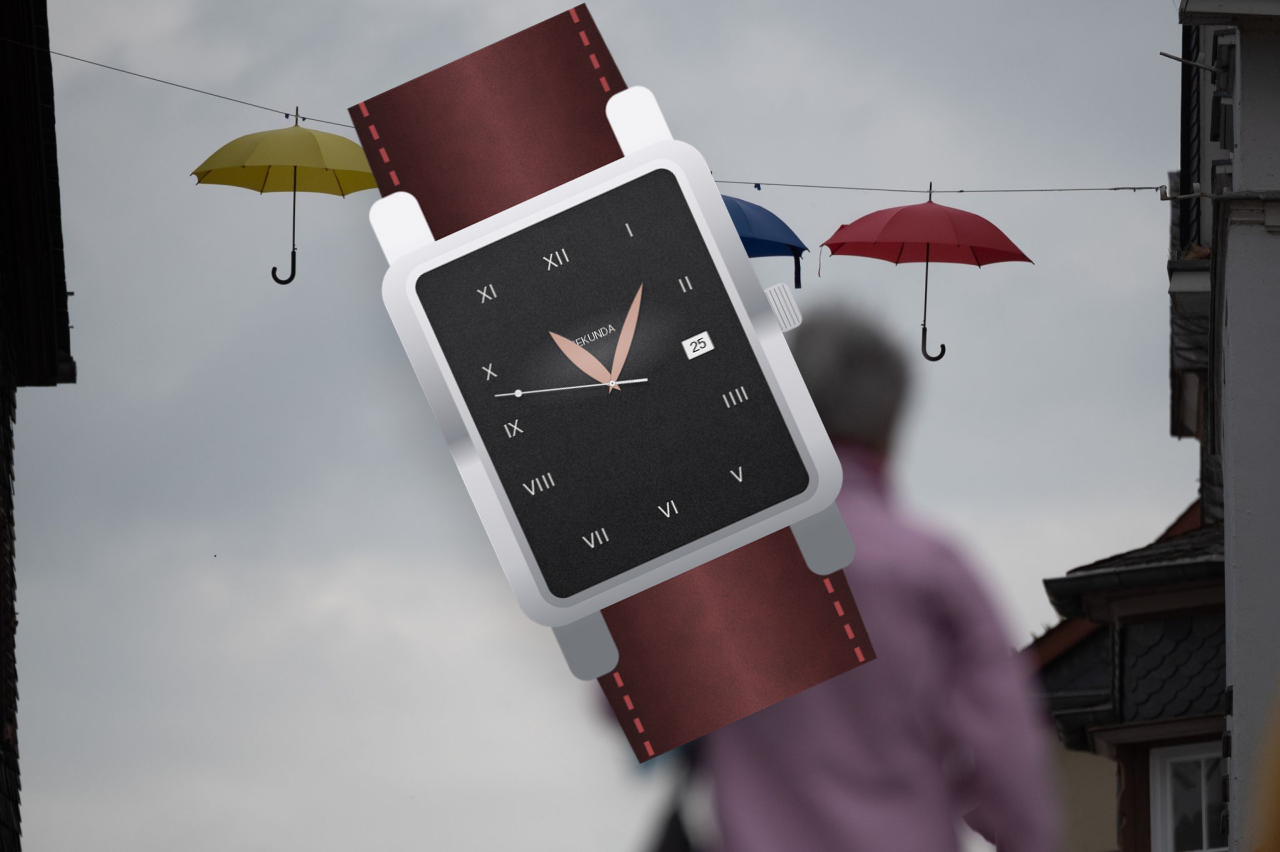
11:06:48
